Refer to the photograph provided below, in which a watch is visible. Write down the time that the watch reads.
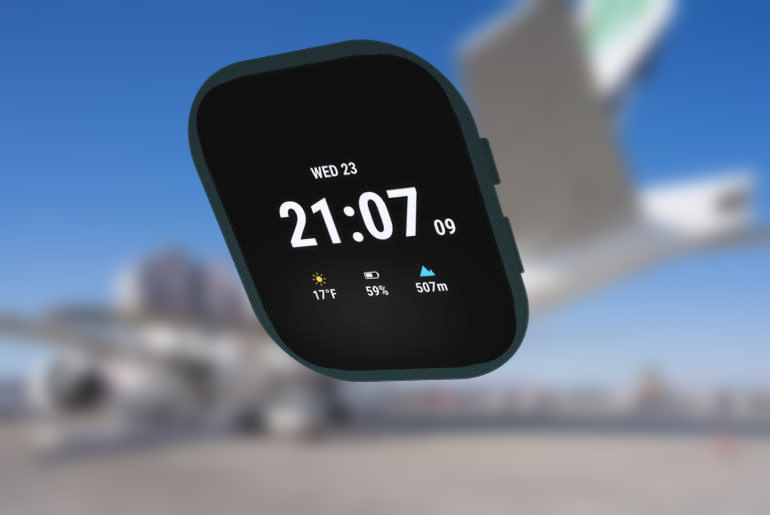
21:07:09
